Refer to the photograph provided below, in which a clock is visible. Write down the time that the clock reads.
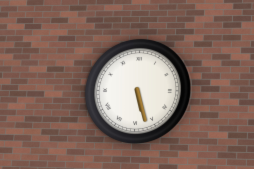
5:27
